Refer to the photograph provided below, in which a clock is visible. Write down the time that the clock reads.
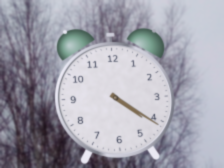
4:21
